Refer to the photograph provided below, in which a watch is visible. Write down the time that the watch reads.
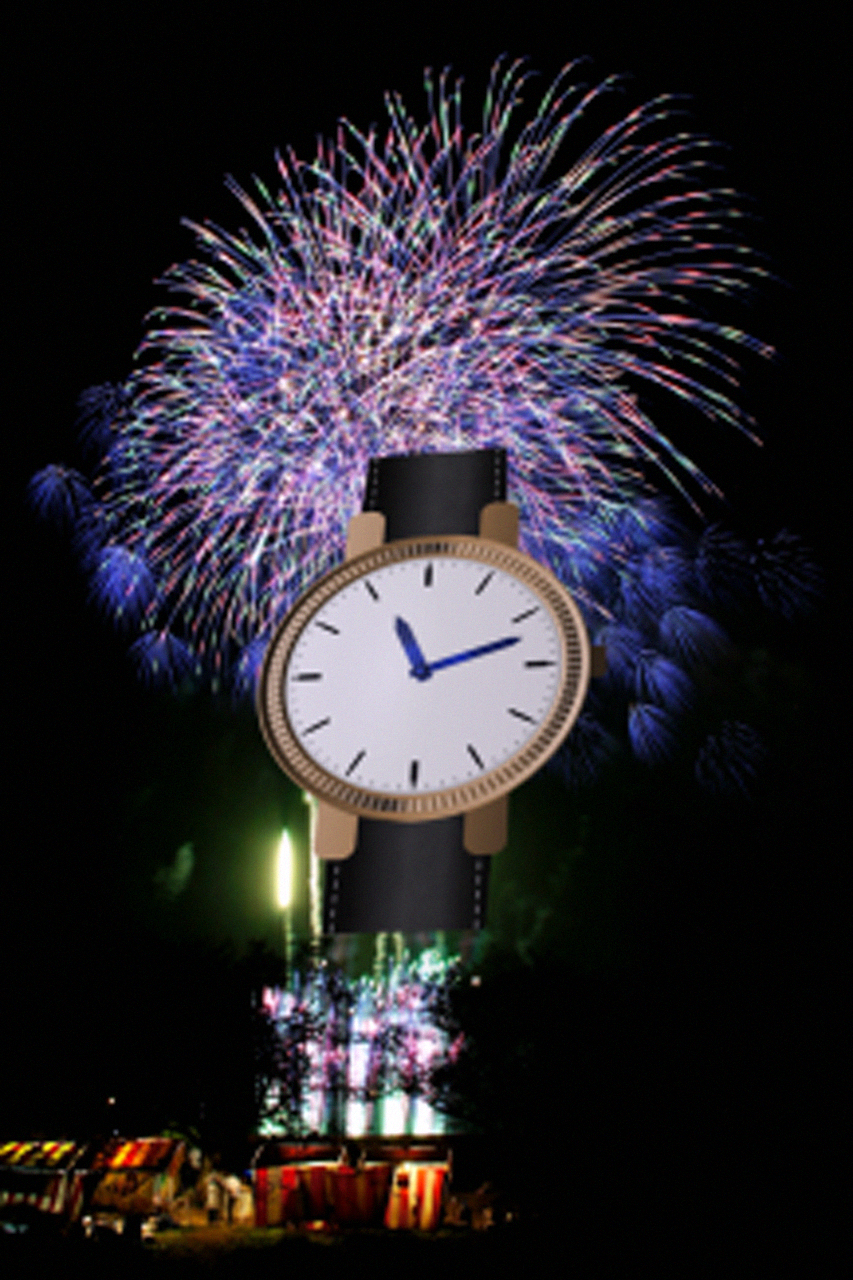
11:12
